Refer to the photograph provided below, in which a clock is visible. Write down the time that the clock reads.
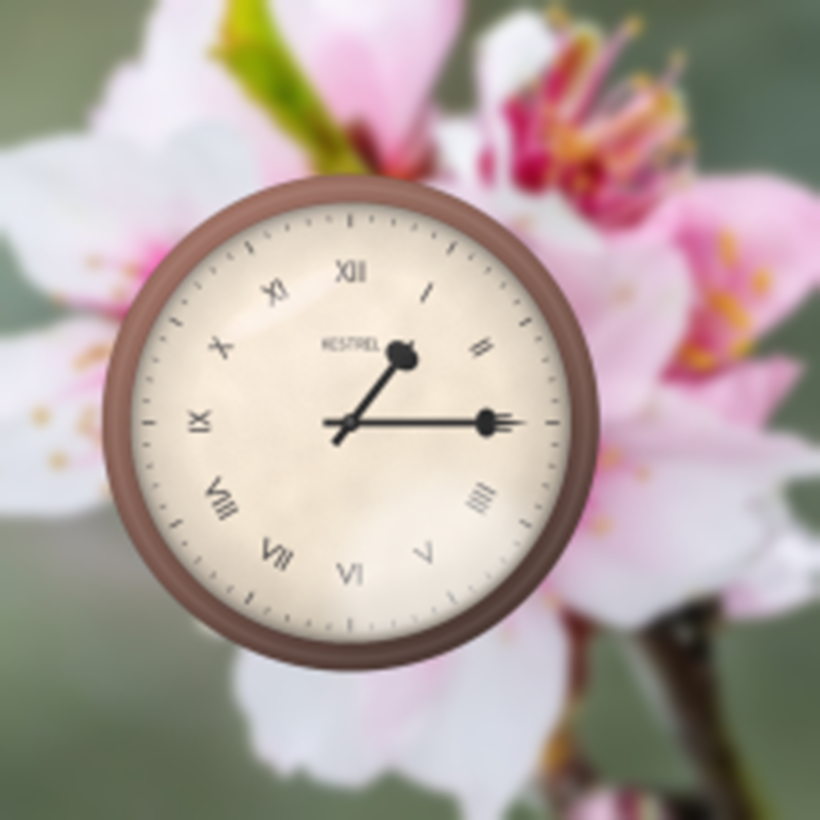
1:15
